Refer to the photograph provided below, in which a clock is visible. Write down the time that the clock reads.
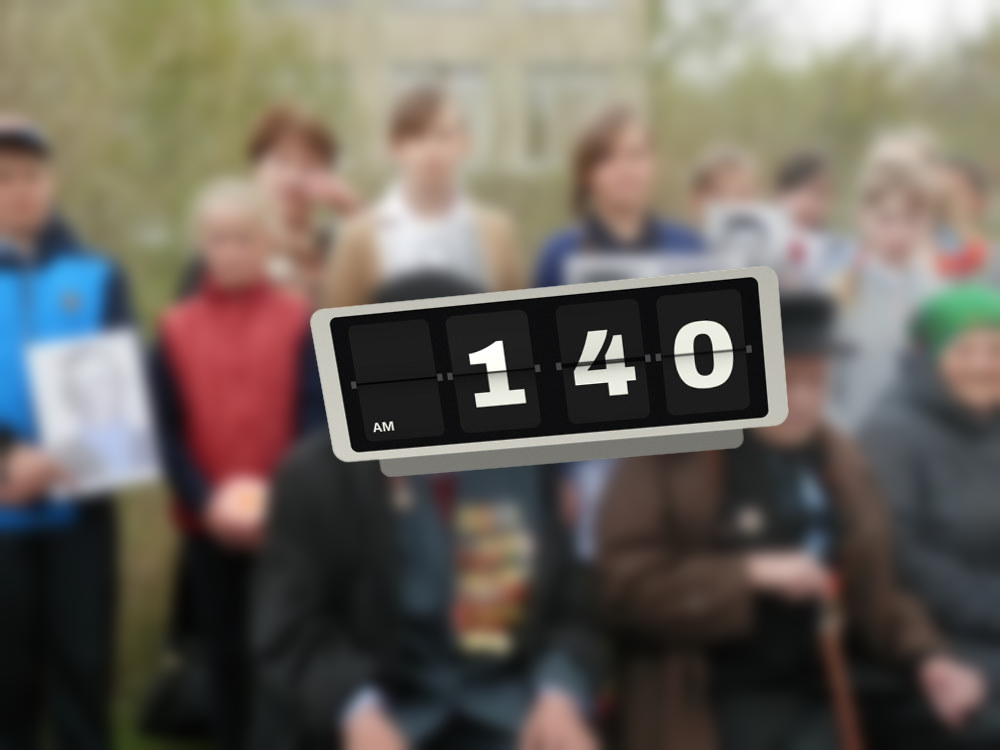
1:40
